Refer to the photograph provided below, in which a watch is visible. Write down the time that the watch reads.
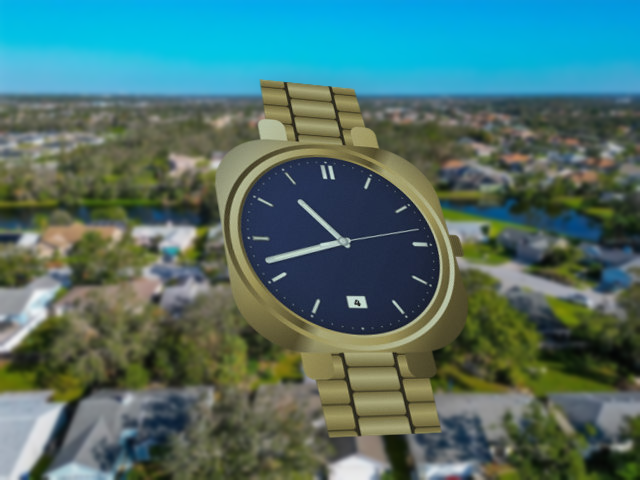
10:42:13
